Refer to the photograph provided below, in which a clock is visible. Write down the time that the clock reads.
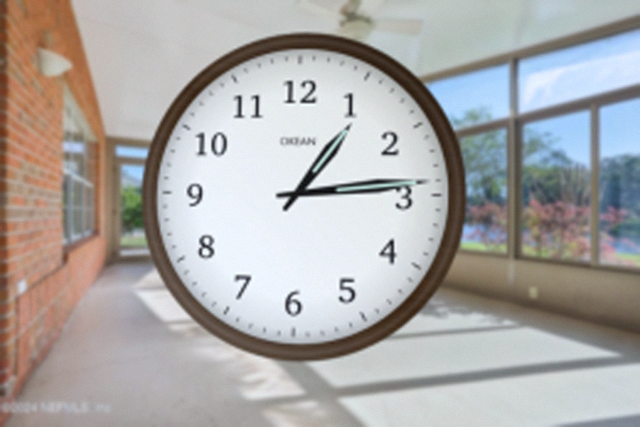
1:14
